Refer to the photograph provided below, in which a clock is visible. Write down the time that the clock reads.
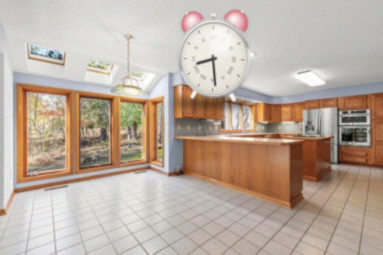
8:29
